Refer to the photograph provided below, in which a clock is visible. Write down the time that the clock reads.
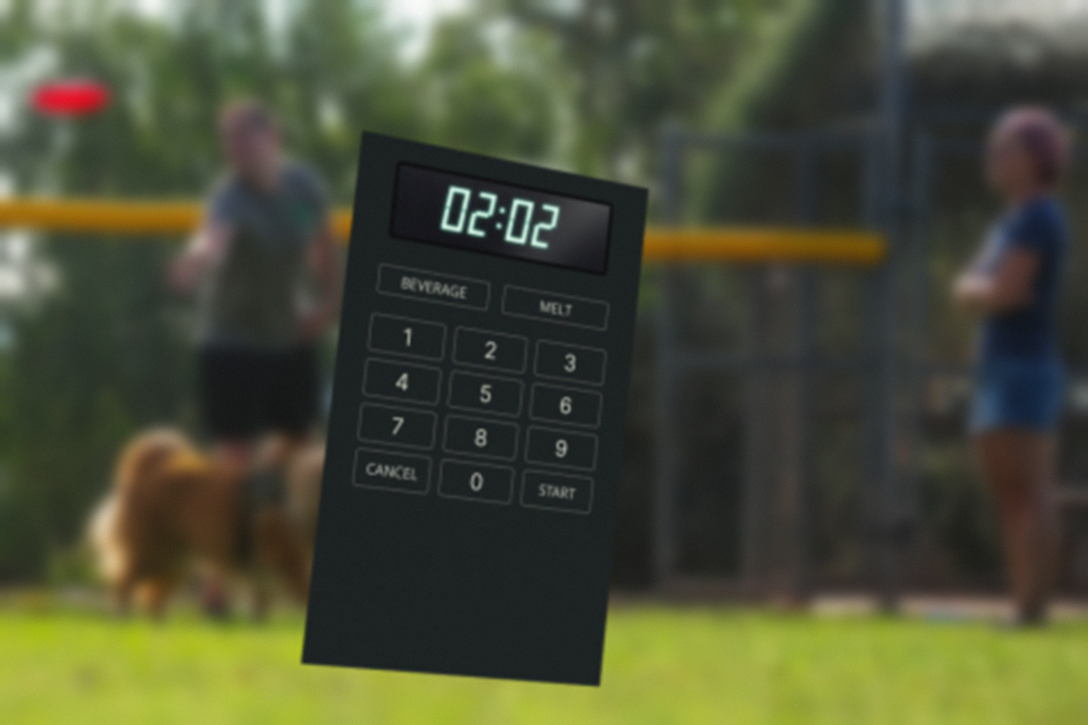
2:02
